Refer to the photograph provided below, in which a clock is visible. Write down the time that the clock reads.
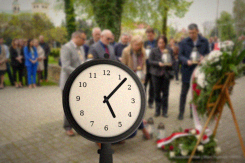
5:07
